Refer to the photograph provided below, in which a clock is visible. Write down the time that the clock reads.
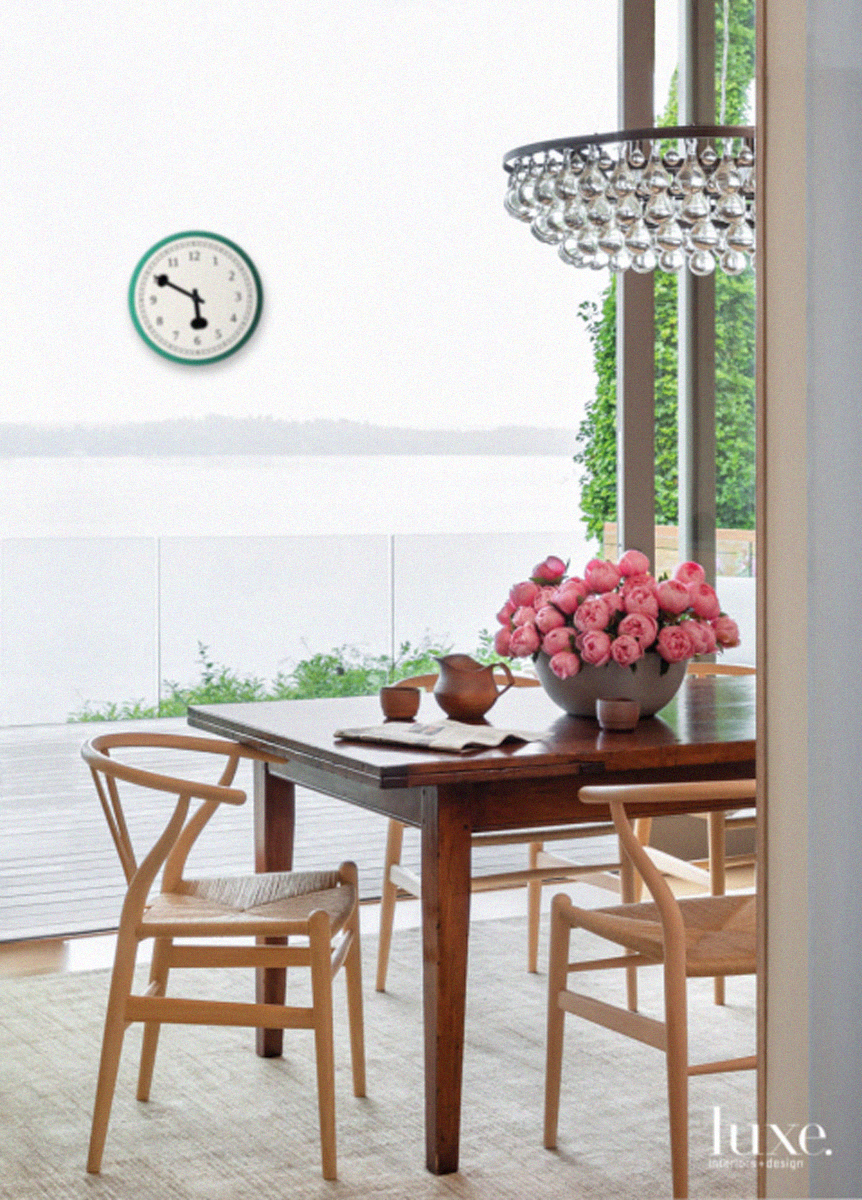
5:50
